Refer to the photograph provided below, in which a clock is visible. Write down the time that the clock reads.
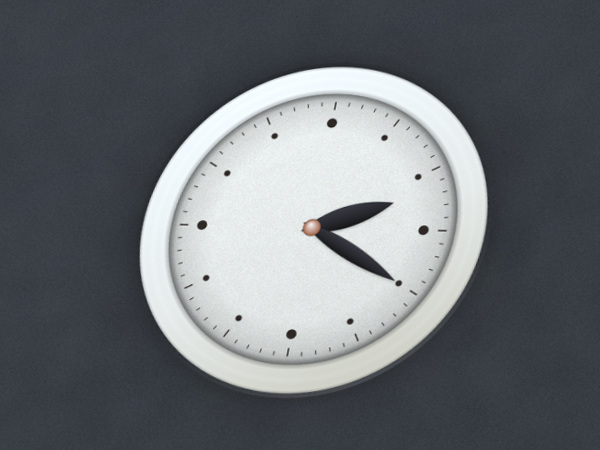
2:20
